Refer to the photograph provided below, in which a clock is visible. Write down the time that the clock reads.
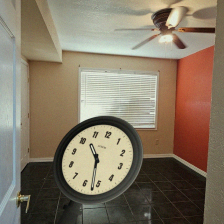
10:27
